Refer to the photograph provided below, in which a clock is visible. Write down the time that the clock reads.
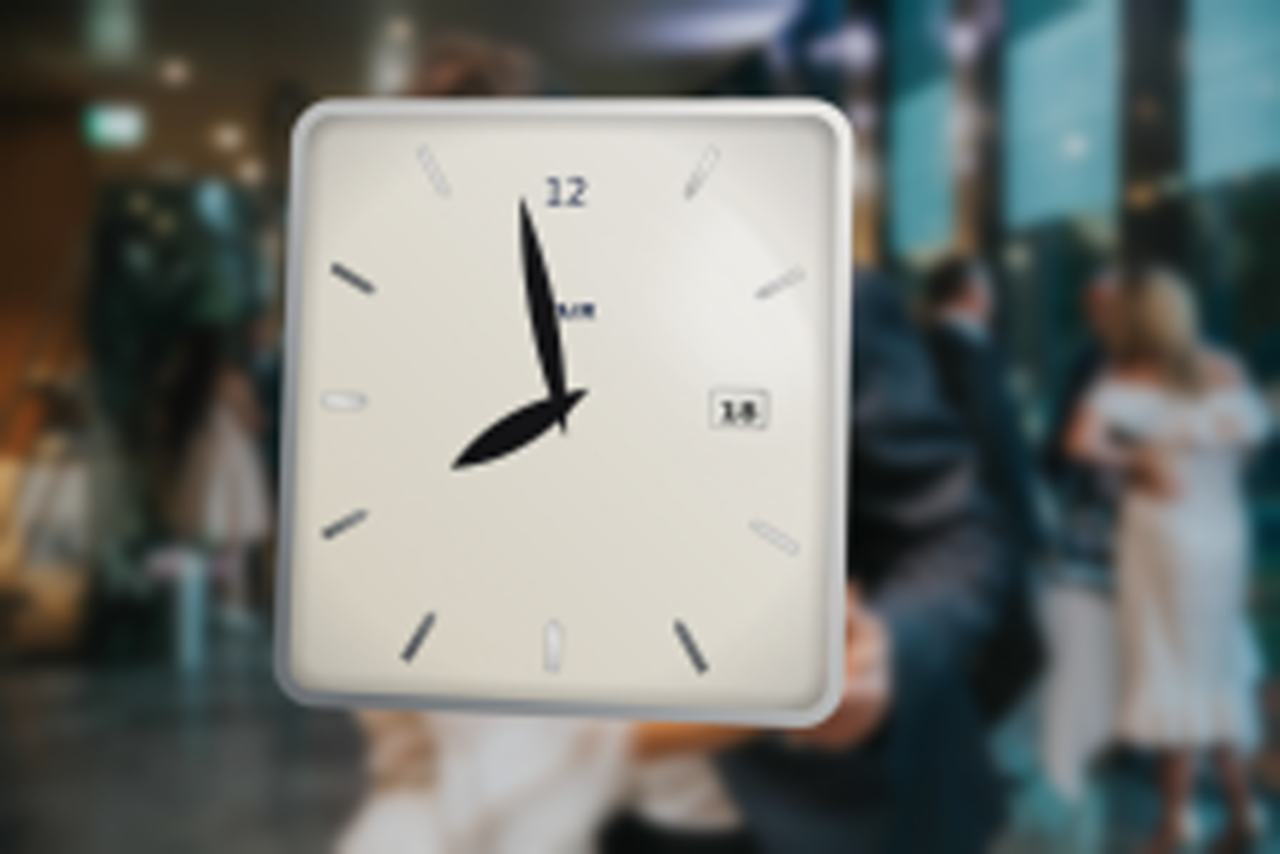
7:58
